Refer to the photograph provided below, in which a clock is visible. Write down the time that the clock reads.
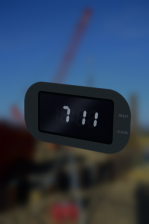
7:11
